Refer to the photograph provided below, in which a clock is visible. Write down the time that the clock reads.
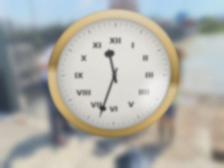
11:33
